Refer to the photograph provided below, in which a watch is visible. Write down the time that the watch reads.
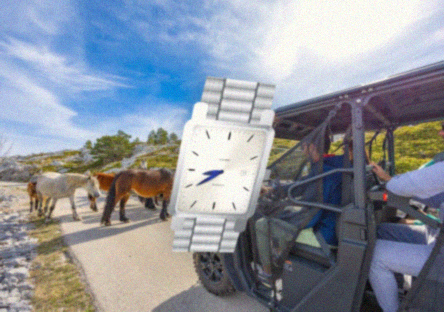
8:39
